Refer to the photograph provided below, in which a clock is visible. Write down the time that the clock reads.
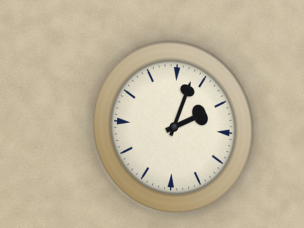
2:03
